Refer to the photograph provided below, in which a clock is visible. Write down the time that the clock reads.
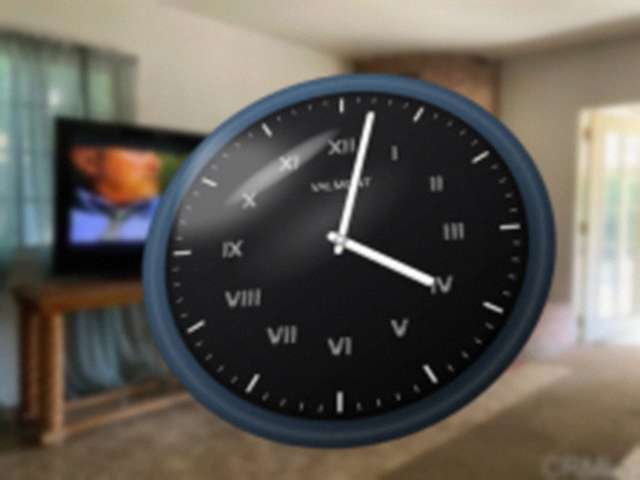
4:02
